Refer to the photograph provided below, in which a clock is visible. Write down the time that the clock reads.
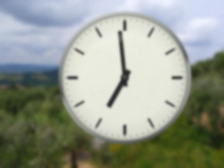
6:59
